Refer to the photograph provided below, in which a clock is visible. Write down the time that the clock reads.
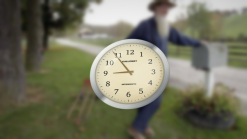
8:54
